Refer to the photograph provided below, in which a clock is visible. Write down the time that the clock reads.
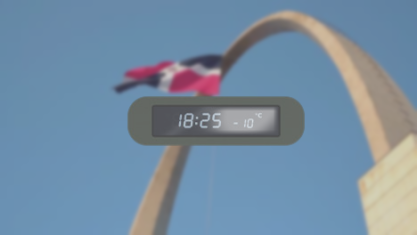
18:25
